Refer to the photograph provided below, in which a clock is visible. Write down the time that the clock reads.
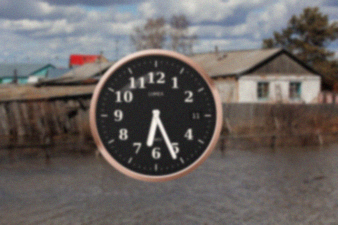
6:26
